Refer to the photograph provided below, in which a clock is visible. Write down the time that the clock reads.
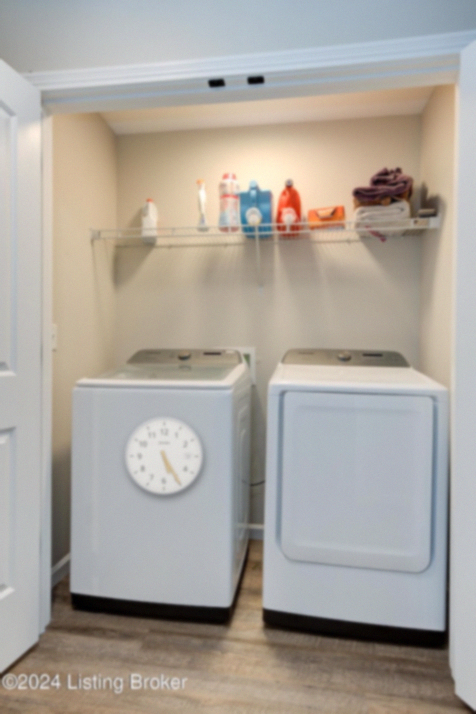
5:25
